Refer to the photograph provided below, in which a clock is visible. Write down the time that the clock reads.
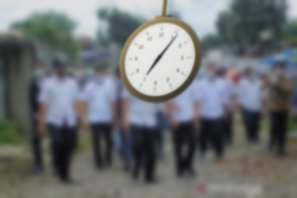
7:06
